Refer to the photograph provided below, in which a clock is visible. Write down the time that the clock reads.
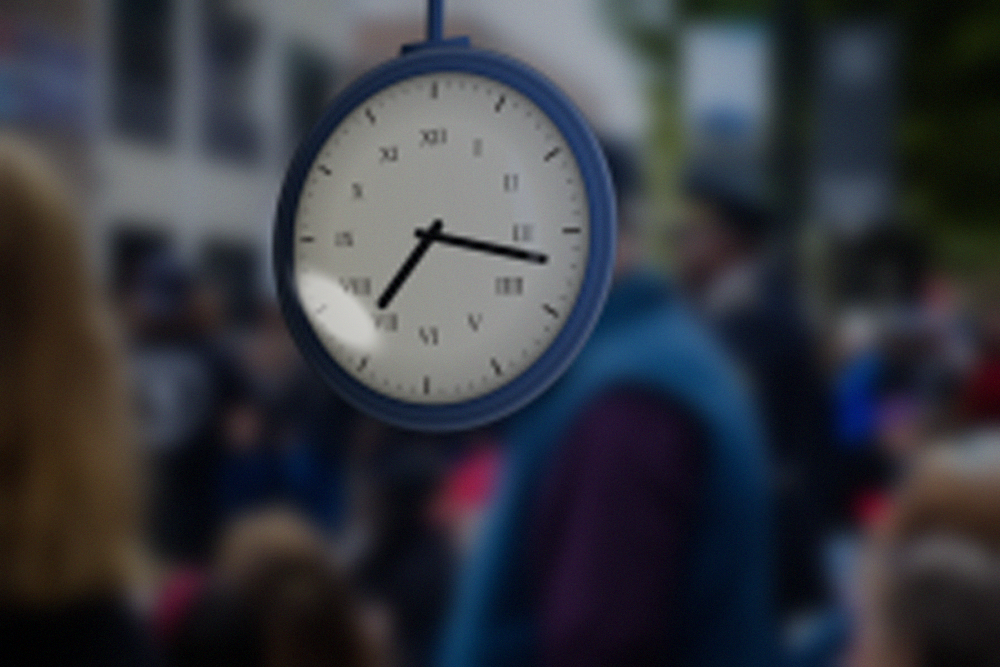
7:17
